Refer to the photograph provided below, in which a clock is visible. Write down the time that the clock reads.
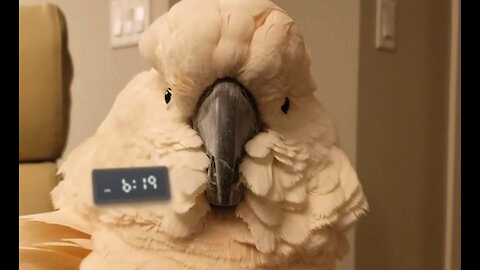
6:19
